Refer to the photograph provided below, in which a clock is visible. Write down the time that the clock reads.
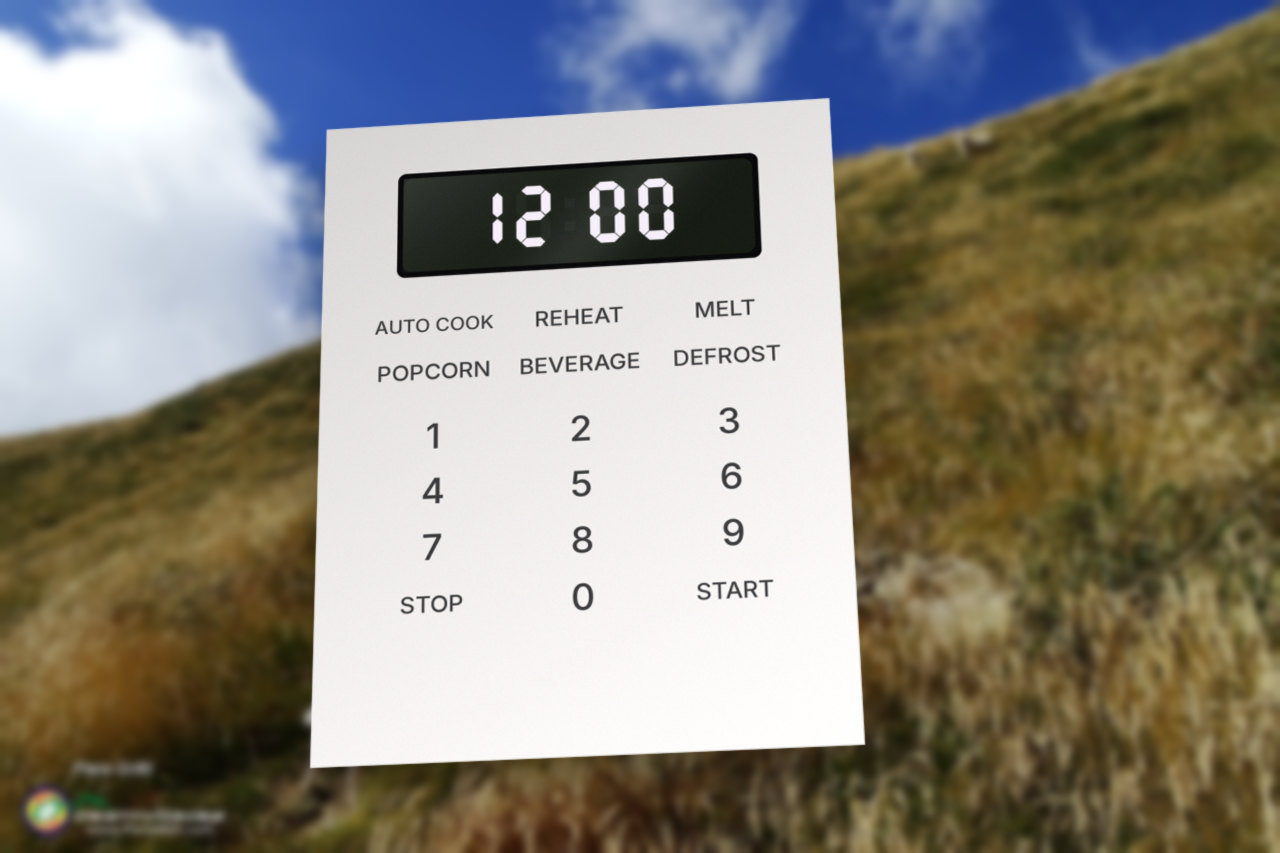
12:00
